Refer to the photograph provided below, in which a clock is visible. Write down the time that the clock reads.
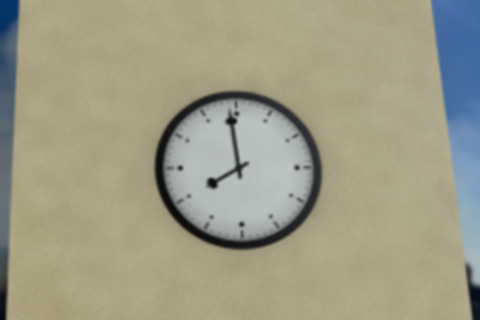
7:59
